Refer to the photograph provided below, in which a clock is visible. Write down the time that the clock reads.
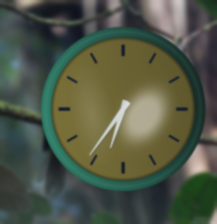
6:36
